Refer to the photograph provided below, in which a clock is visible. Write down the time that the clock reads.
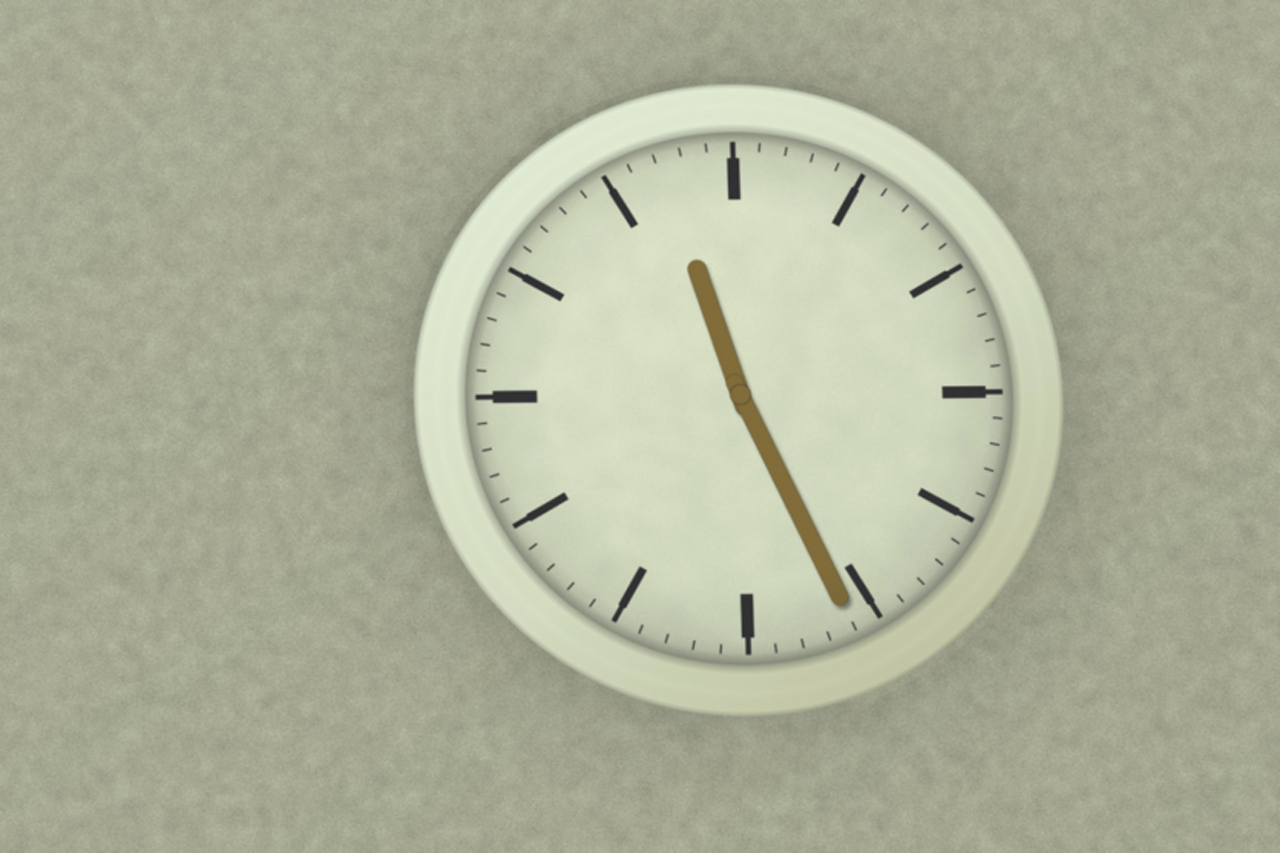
11:26
